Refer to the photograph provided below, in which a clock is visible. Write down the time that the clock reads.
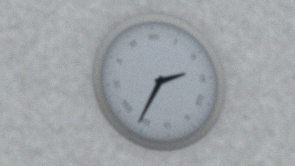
2:36
